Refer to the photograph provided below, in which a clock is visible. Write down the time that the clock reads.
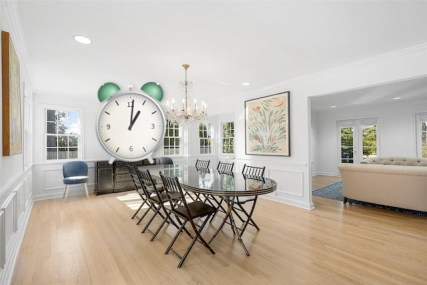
1:01
